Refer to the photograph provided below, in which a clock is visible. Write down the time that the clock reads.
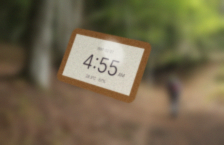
4:55
